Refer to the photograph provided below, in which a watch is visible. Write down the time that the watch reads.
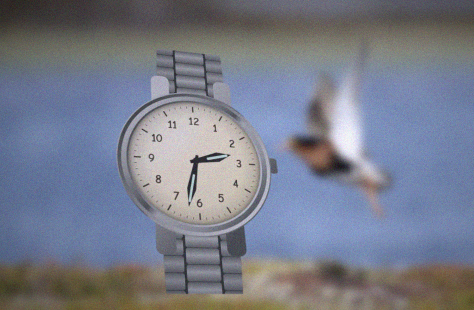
2:32
